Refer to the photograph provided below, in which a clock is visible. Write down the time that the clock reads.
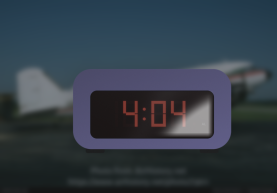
4:04
